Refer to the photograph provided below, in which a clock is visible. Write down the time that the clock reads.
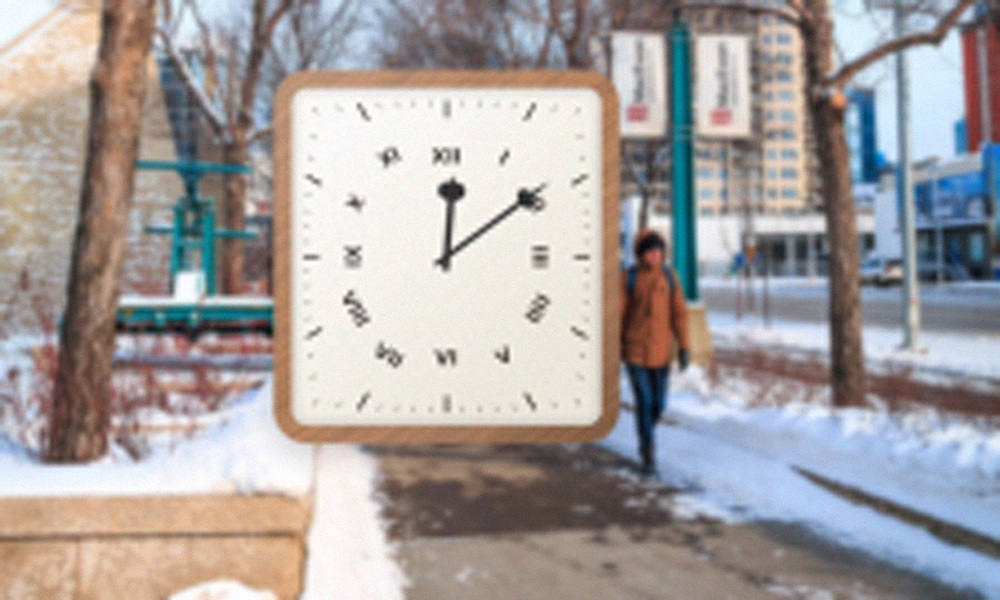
12:09
